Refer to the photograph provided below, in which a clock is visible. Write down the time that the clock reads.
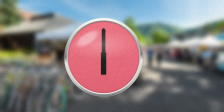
6:00
